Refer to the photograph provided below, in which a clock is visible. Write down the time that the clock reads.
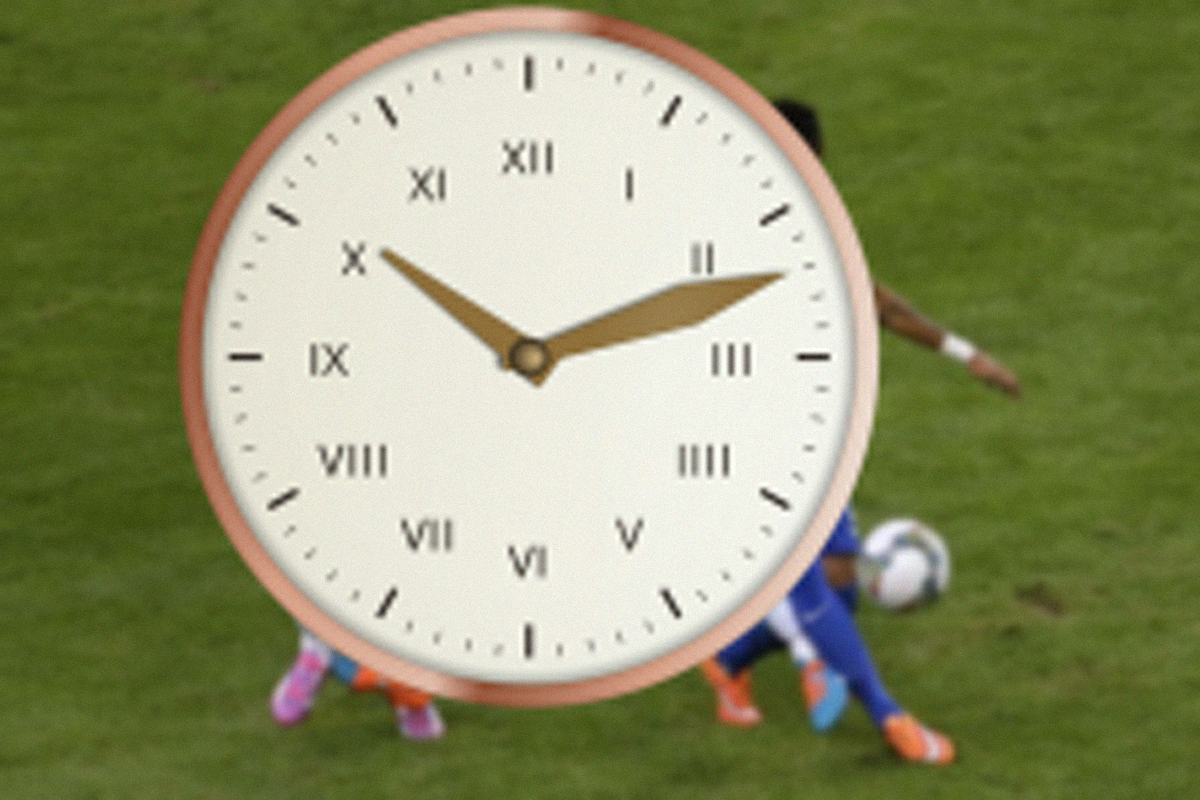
10:12
